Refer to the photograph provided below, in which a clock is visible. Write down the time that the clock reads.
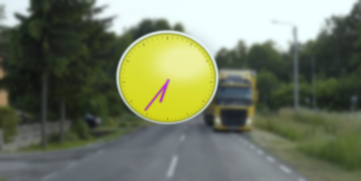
6:36
